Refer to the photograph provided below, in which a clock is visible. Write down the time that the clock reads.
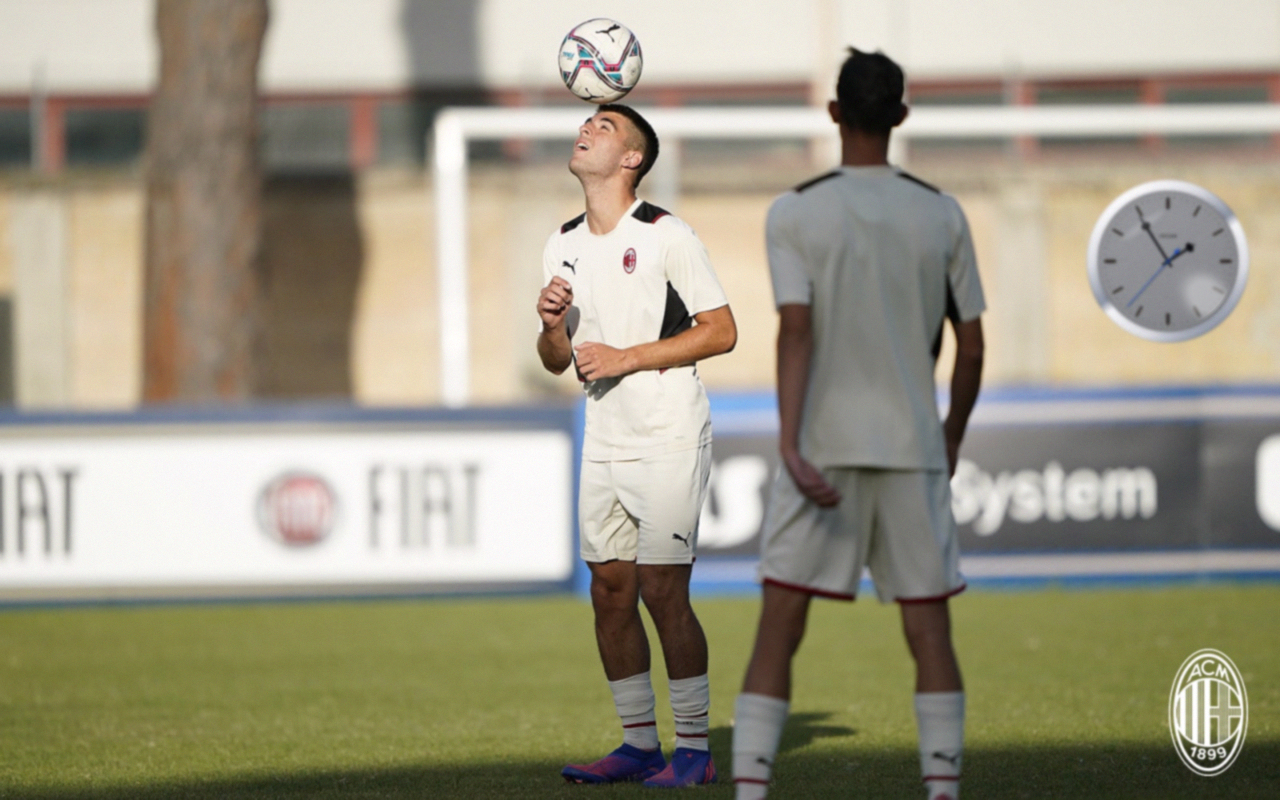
1:54:37
